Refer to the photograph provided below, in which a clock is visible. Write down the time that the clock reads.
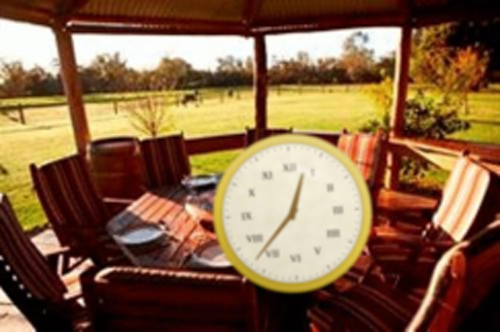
12:37
